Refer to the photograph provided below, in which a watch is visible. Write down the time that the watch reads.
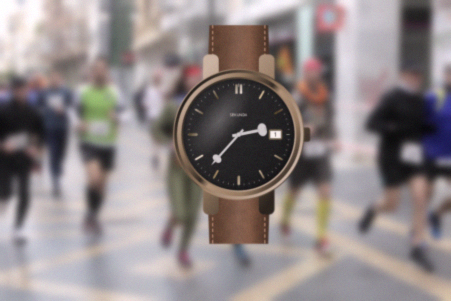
2:37
